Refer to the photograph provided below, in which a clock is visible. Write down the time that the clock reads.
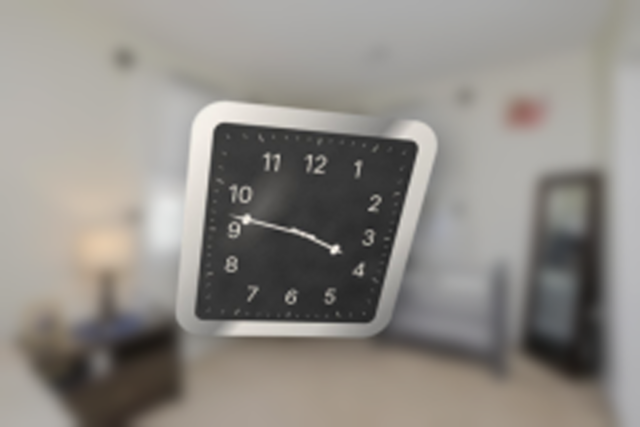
3:47
